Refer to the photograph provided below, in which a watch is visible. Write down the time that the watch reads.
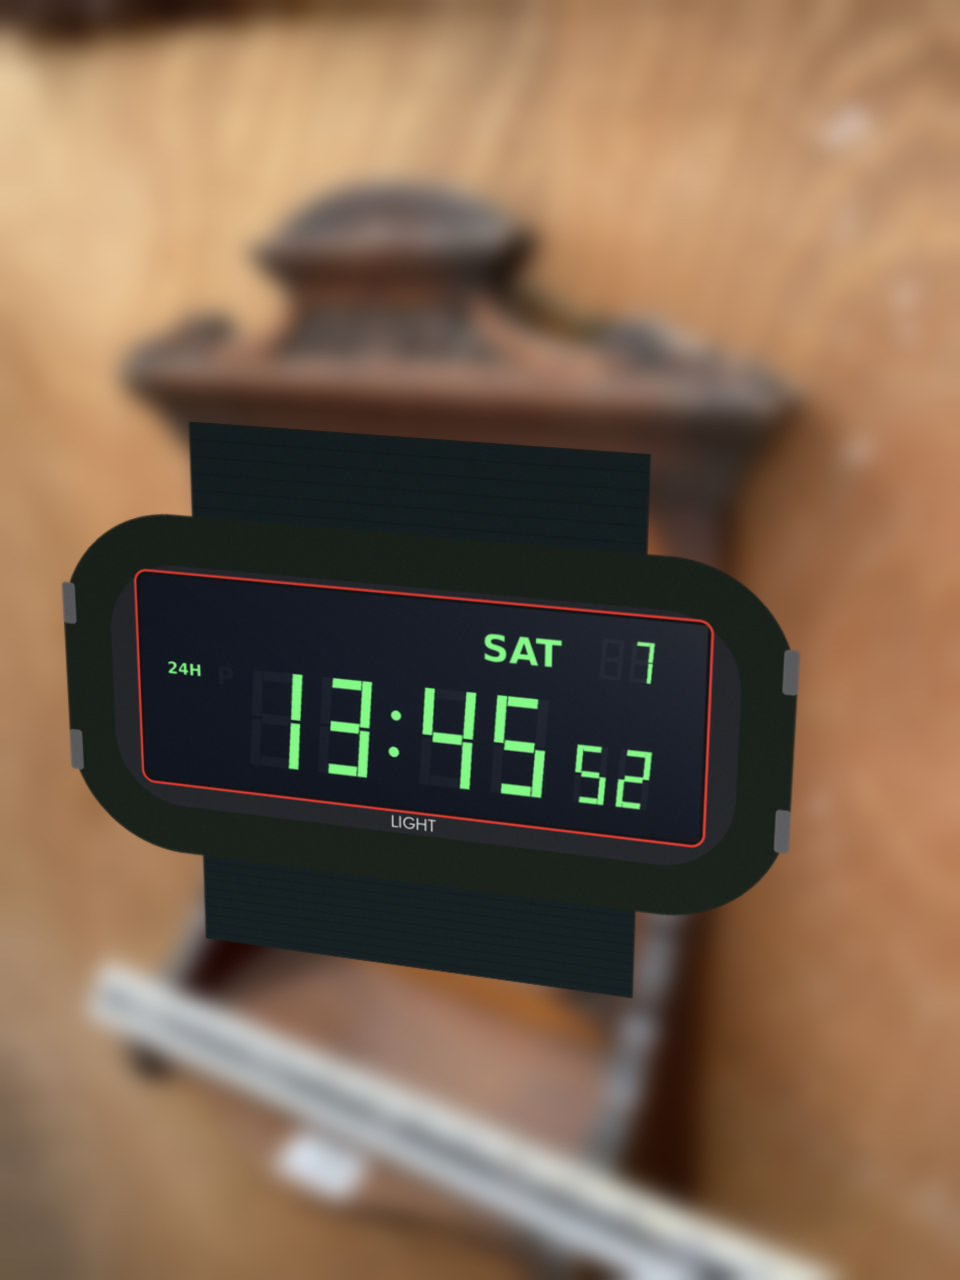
13:45:52
